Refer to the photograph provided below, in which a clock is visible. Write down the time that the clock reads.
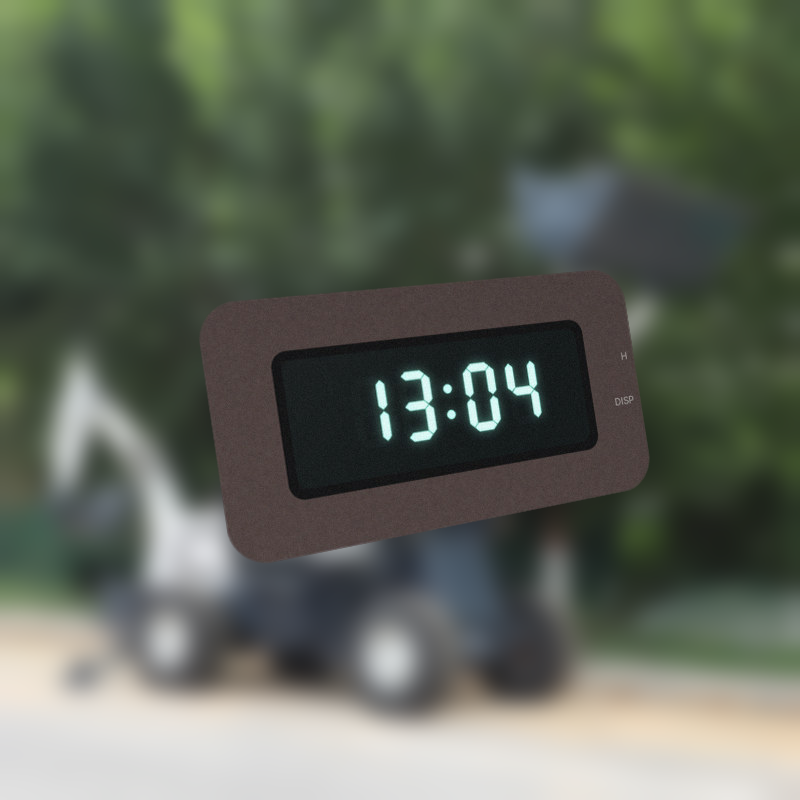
13:04
